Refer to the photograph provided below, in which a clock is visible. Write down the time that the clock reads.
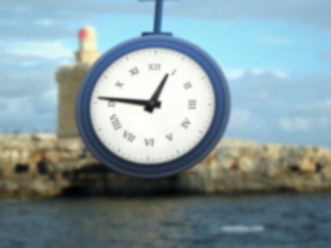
12:46
